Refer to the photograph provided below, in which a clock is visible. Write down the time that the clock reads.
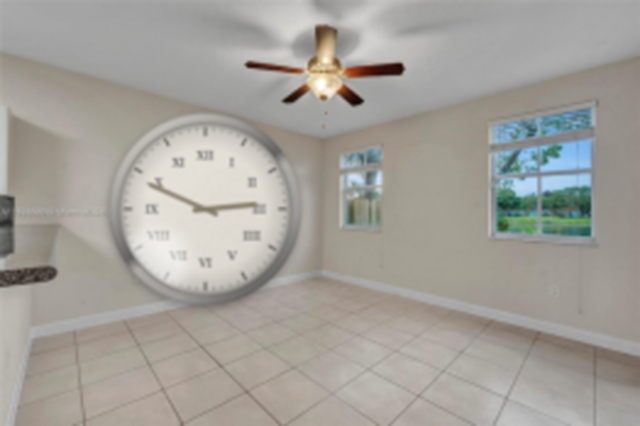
2:49
